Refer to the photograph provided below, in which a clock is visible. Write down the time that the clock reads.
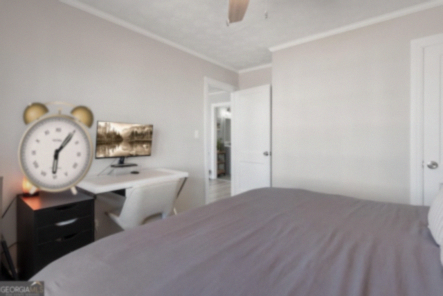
6:06
